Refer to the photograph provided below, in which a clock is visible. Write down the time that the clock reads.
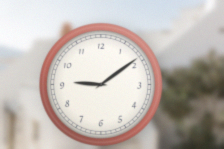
9:09
